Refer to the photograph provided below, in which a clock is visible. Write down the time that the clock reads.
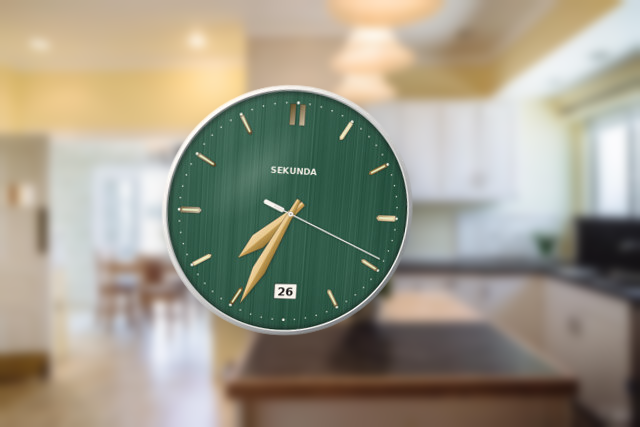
7:34:19
